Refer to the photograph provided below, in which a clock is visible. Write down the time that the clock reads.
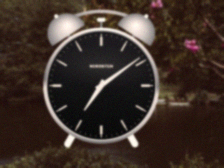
7:09
